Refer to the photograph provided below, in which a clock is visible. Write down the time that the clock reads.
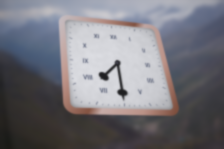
7:30
